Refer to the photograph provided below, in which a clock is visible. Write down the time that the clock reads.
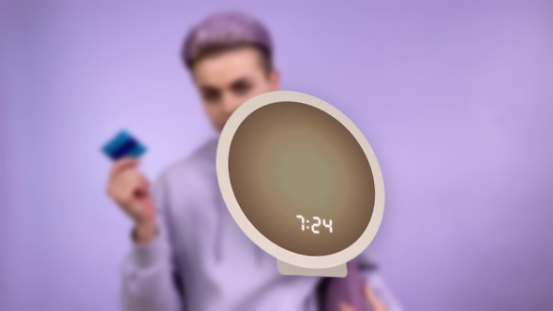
7:24
